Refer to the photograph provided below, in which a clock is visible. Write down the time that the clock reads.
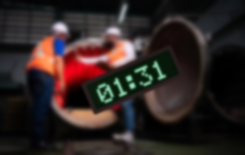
1:31
